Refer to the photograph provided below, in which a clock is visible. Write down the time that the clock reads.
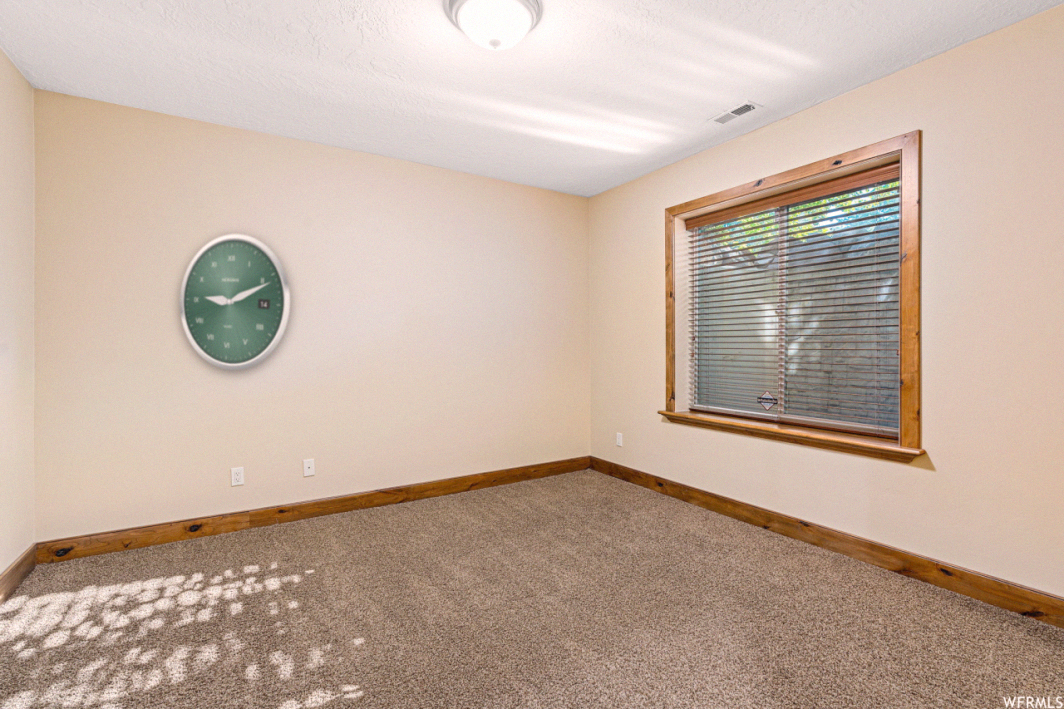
9:11
